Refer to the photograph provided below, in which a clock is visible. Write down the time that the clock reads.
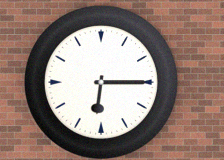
6:15
